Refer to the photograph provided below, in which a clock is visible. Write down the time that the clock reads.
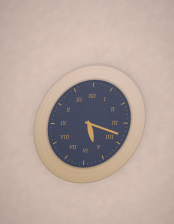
5:18
